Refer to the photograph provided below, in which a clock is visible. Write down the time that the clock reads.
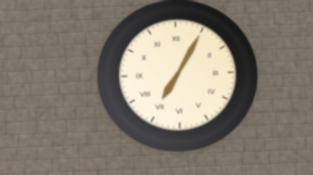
7:05
